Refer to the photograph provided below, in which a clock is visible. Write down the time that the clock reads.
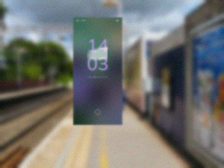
14:03
